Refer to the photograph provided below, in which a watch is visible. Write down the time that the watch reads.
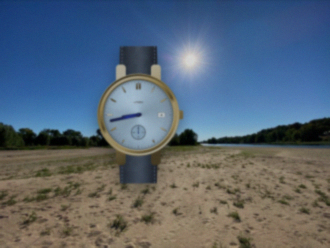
8:43
